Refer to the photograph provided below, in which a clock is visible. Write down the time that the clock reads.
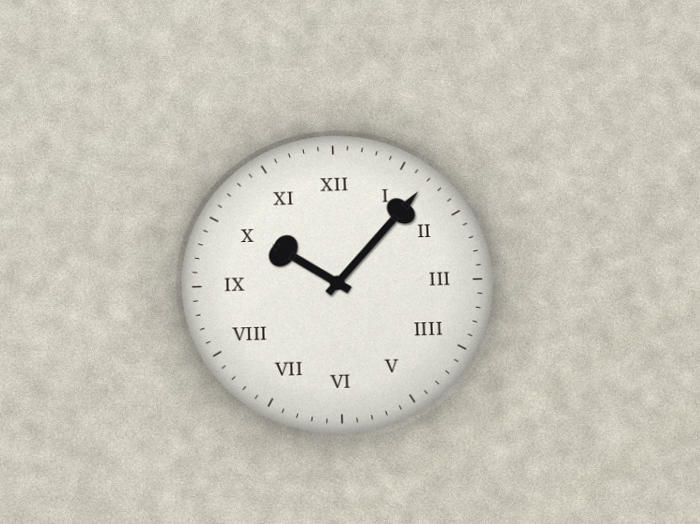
10:07
